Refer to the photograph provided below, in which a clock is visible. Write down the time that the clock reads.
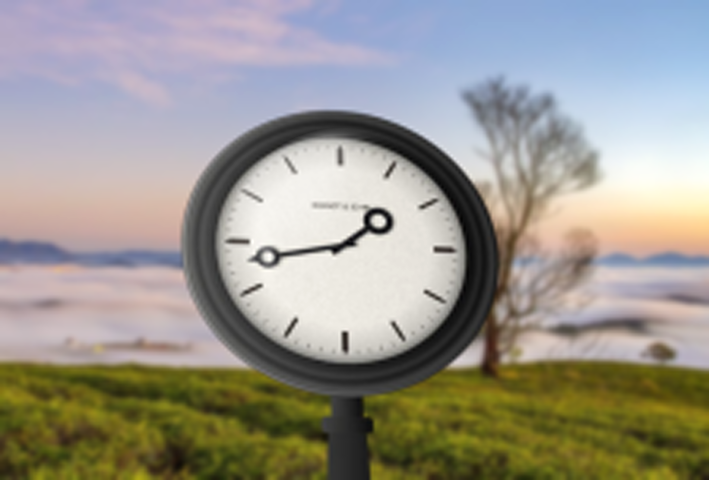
1:43
